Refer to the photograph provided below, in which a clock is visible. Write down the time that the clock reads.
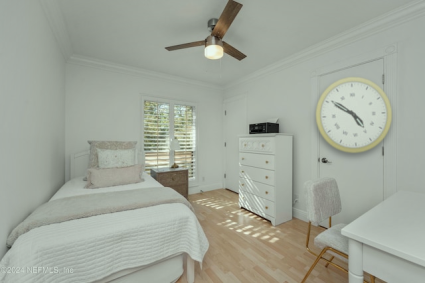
4:51
